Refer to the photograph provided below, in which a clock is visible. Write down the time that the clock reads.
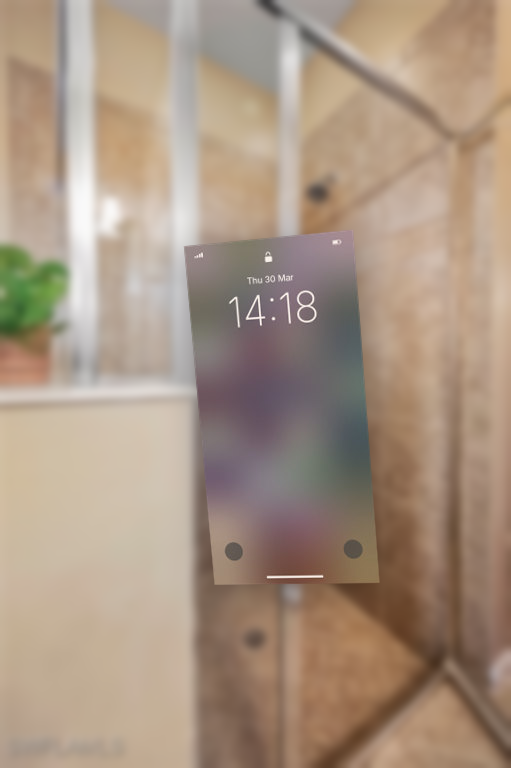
14:18
